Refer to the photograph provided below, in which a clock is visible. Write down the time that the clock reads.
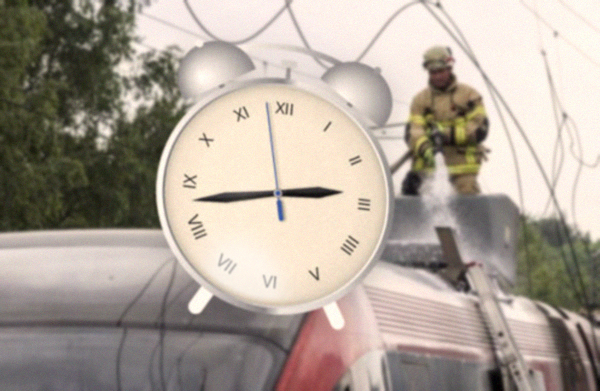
2:42:58
